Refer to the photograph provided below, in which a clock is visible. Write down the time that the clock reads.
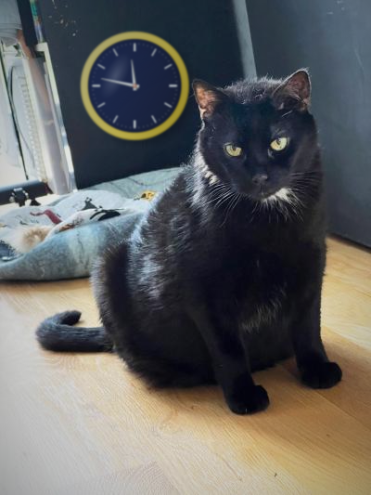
11:47
